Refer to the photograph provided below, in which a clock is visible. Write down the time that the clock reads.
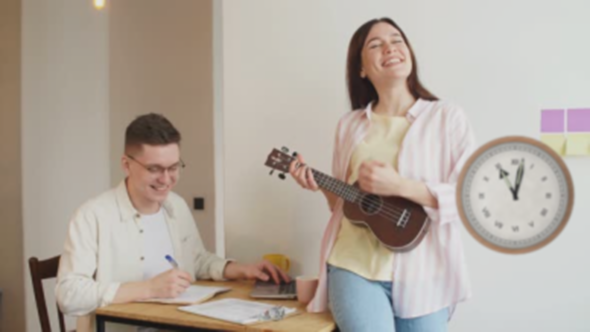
11:02
